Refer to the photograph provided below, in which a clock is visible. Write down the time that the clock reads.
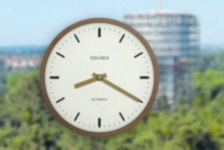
8:20
